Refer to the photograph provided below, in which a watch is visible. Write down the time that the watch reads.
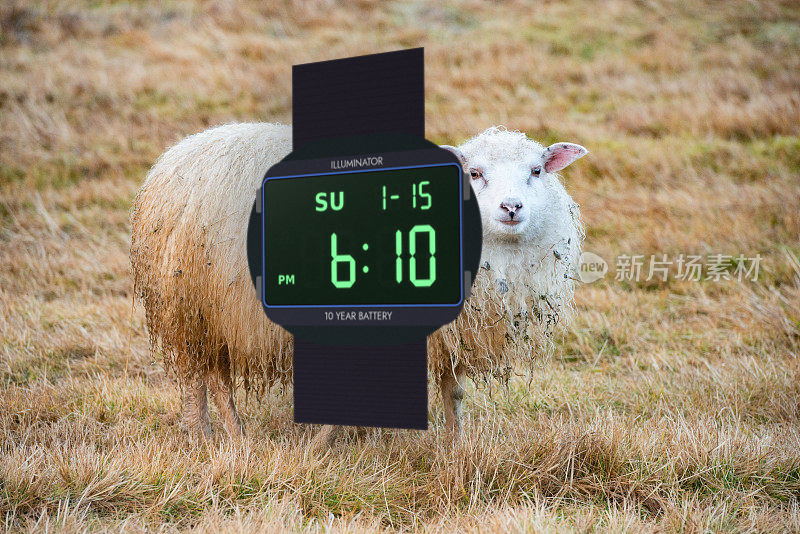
6:10
